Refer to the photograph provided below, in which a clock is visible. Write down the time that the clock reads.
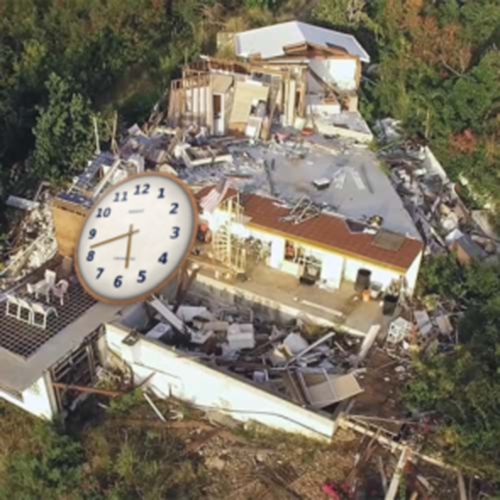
5:42
